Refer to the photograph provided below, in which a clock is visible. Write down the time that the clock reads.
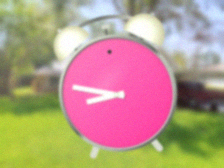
8:48
